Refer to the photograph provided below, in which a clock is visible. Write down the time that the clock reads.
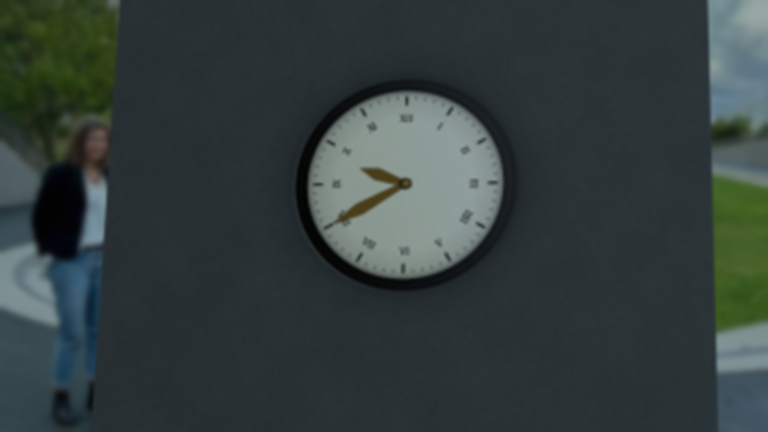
9:40
